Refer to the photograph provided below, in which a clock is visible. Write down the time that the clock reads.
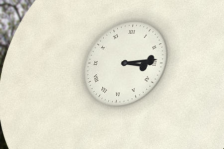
3:14
